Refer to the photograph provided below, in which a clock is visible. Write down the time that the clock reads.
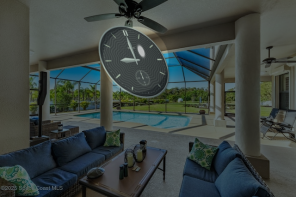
9:00
